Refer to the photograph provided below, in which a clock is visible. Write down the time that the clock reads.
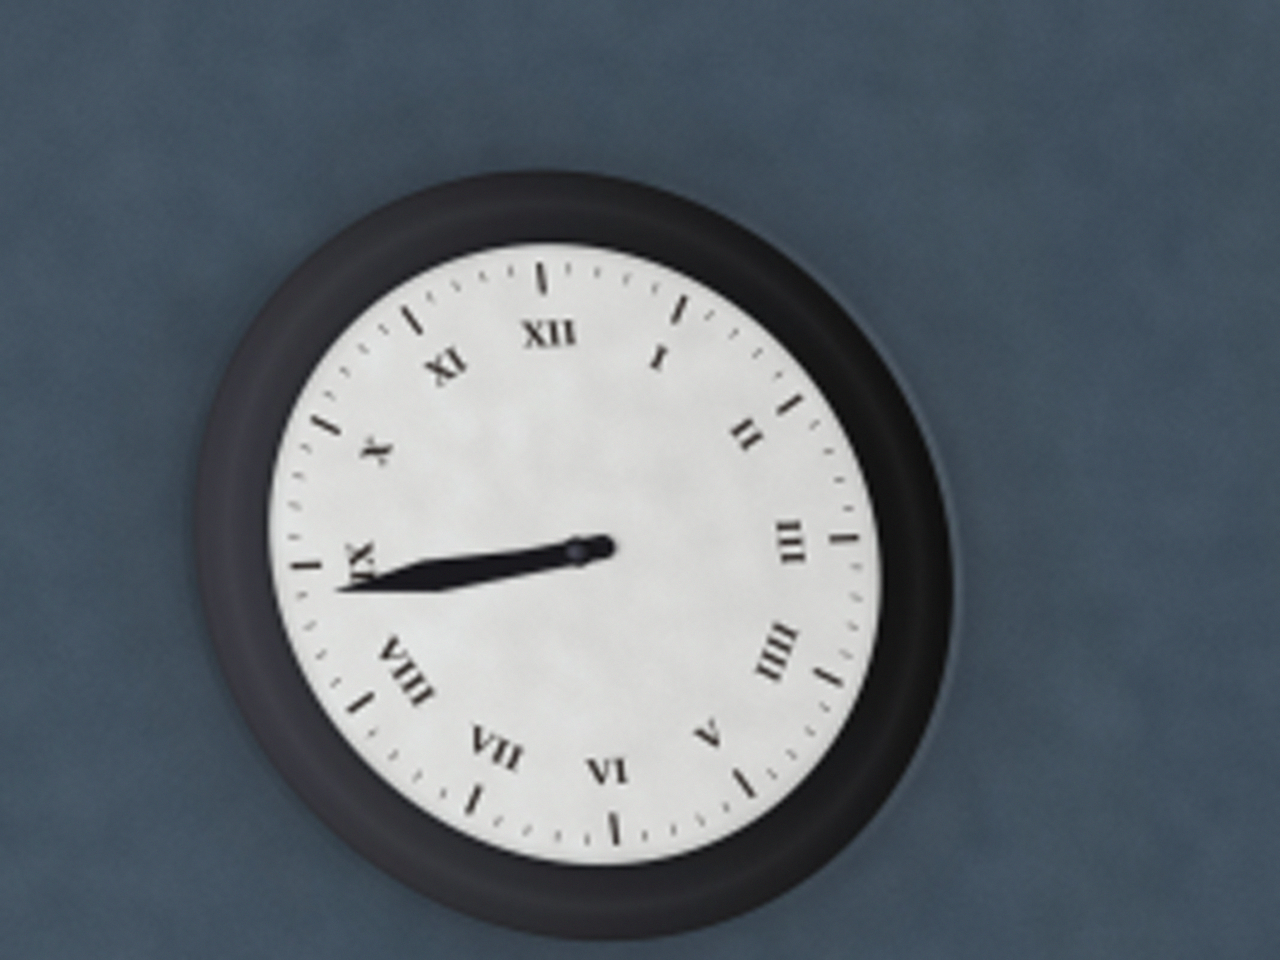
8:44
